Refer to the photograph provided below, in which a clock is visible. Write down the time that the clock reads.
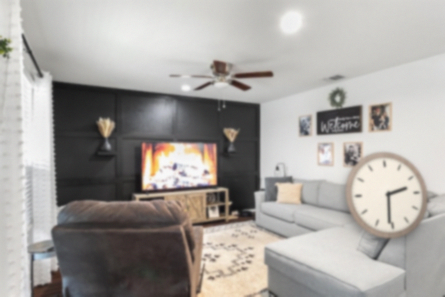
2:31
